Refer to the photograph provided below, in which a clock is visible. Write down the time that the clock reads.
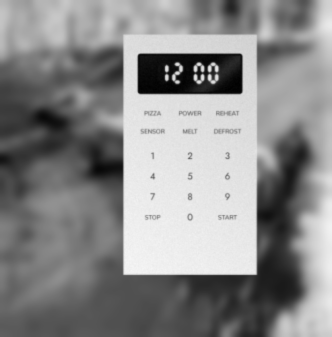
12:00
